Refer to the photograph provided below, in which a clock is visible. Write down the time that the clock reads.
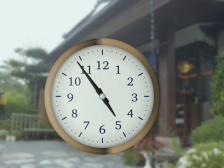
4:54
